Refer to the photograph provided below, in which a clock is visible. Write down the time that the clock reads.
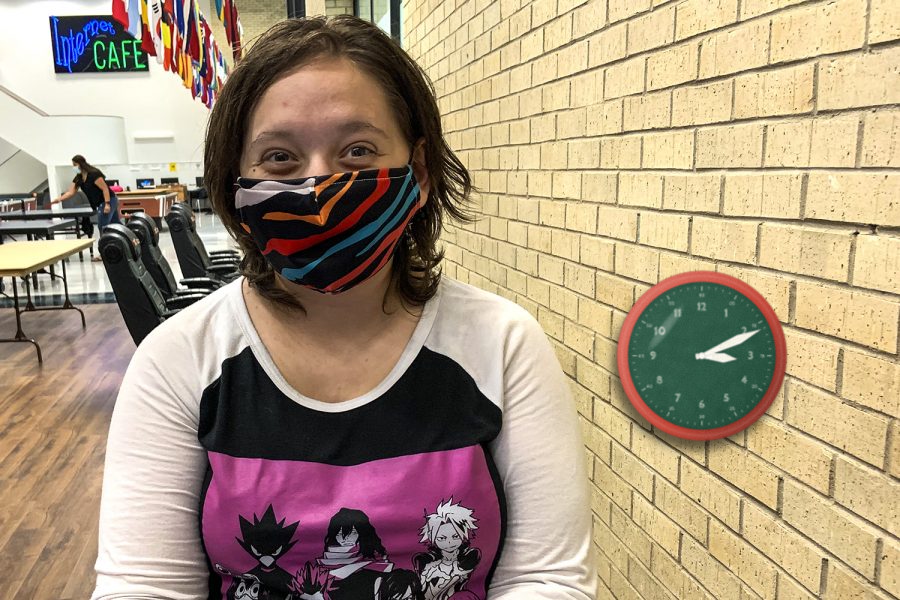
3:11
